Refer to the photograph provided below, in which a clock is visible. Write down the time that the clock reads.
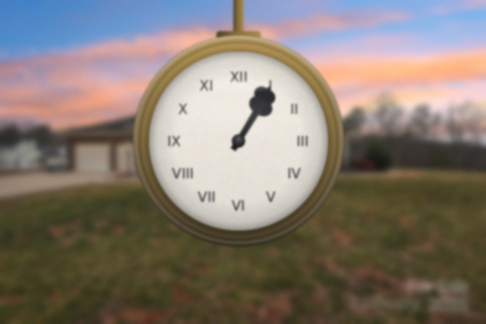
1:05
